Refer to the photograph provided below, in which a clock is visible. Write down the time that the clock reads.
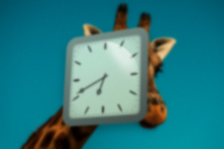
6:41
